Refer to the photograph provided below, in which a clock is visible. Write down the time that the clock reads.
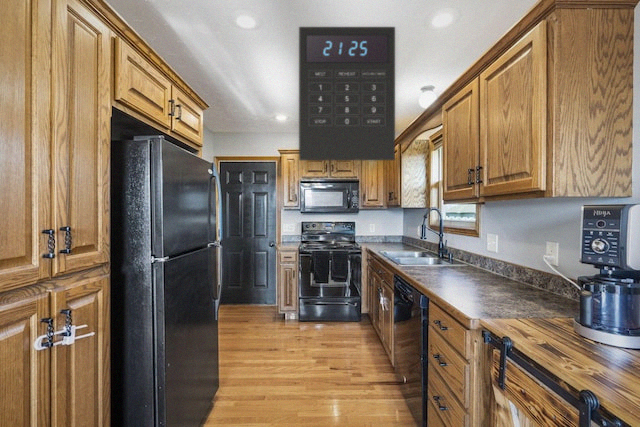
21:25
